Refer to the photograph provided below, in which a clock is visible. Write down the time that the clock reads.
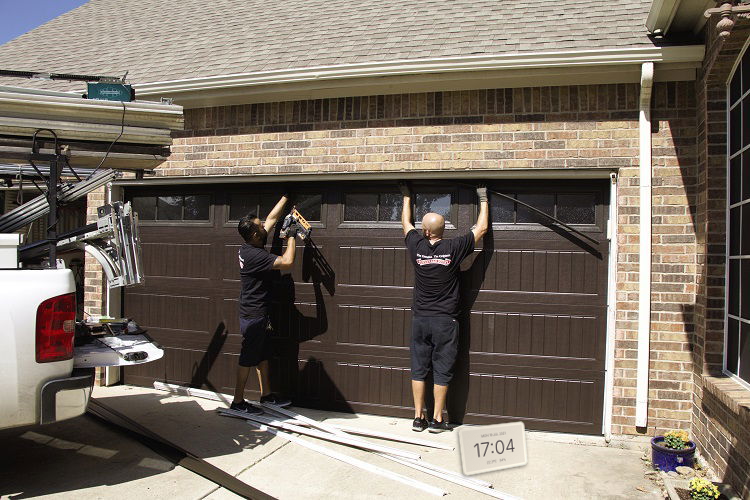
17:04
